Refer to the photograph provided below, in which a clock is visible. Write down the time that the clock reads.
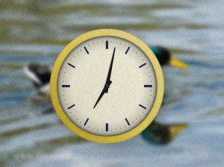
7:02
